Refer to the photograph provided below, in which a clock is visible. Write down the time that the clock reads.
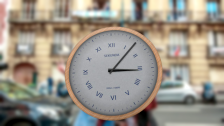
3:07
